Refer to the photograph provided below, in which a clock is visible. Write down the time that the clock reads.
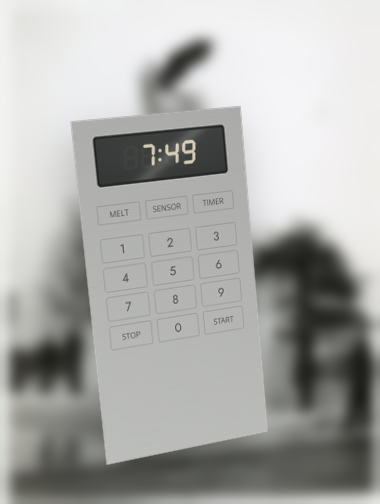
7:49
